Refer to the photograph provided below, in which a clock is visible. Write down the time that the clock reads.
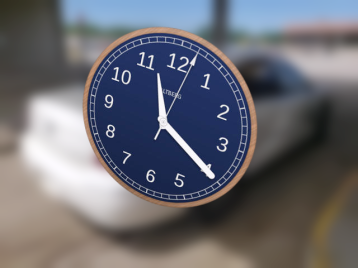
11:20:02
